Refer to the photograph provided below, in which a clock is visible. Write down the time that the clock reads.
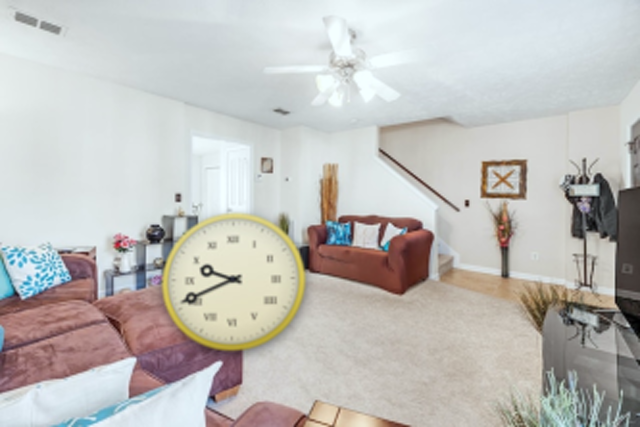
9:41
